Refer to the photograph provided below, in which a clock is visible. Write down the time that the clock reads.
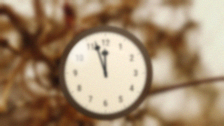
11:57
